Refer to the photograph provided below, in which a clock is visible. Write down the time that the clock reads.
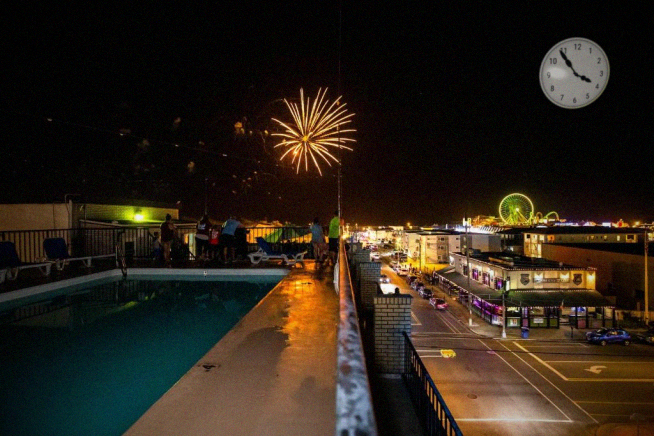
3:54
